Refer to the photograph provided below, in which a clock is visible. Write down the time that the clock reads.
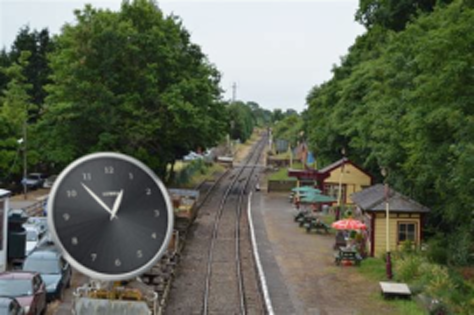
12:53
